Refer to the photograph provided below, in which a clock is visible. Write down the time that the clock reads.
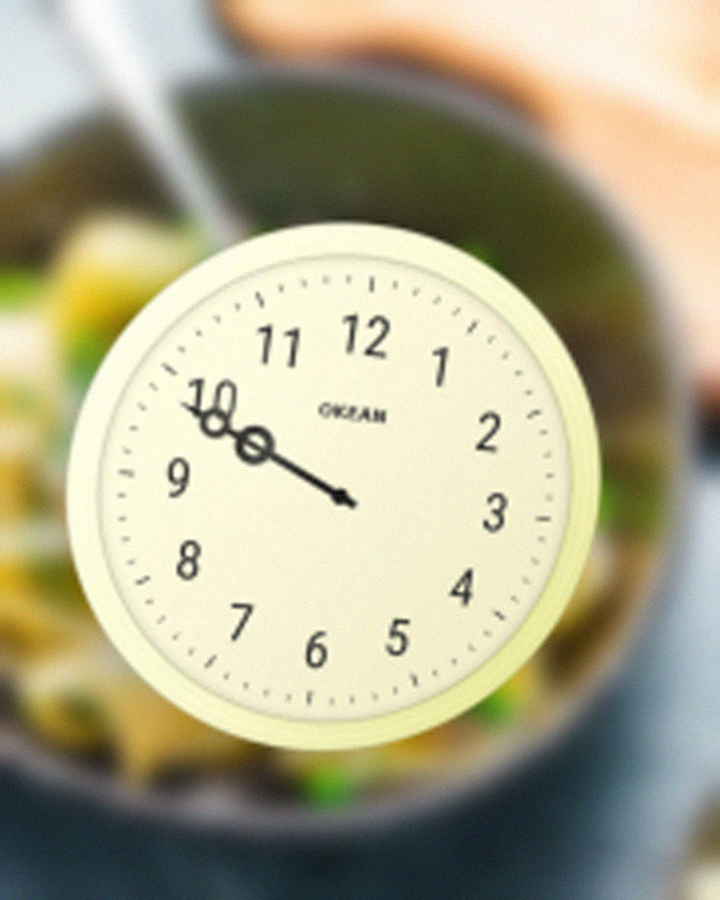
9:49
